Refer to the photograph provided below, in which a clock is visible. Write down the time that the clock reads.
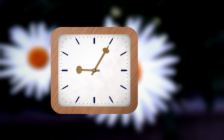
9:05
